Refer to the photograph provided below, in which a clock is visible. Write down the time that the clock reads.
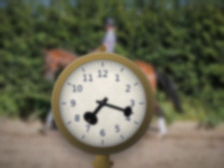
7:18
